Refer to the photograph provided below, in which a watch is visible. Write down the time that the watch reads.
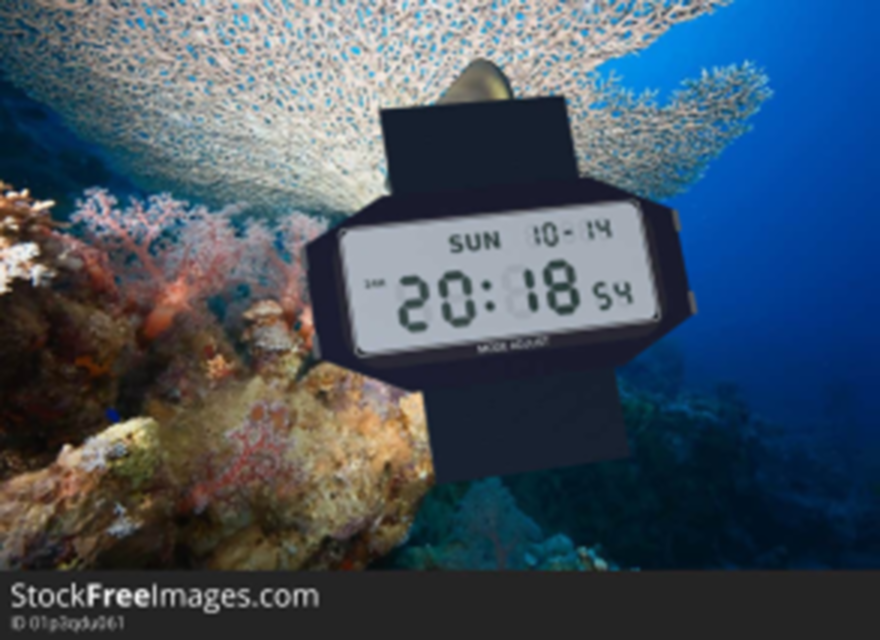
20:18:54
